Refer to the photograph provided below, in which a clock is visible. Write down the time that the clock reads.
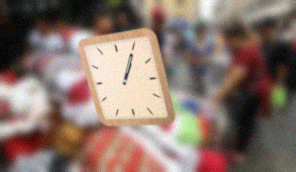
1:05
